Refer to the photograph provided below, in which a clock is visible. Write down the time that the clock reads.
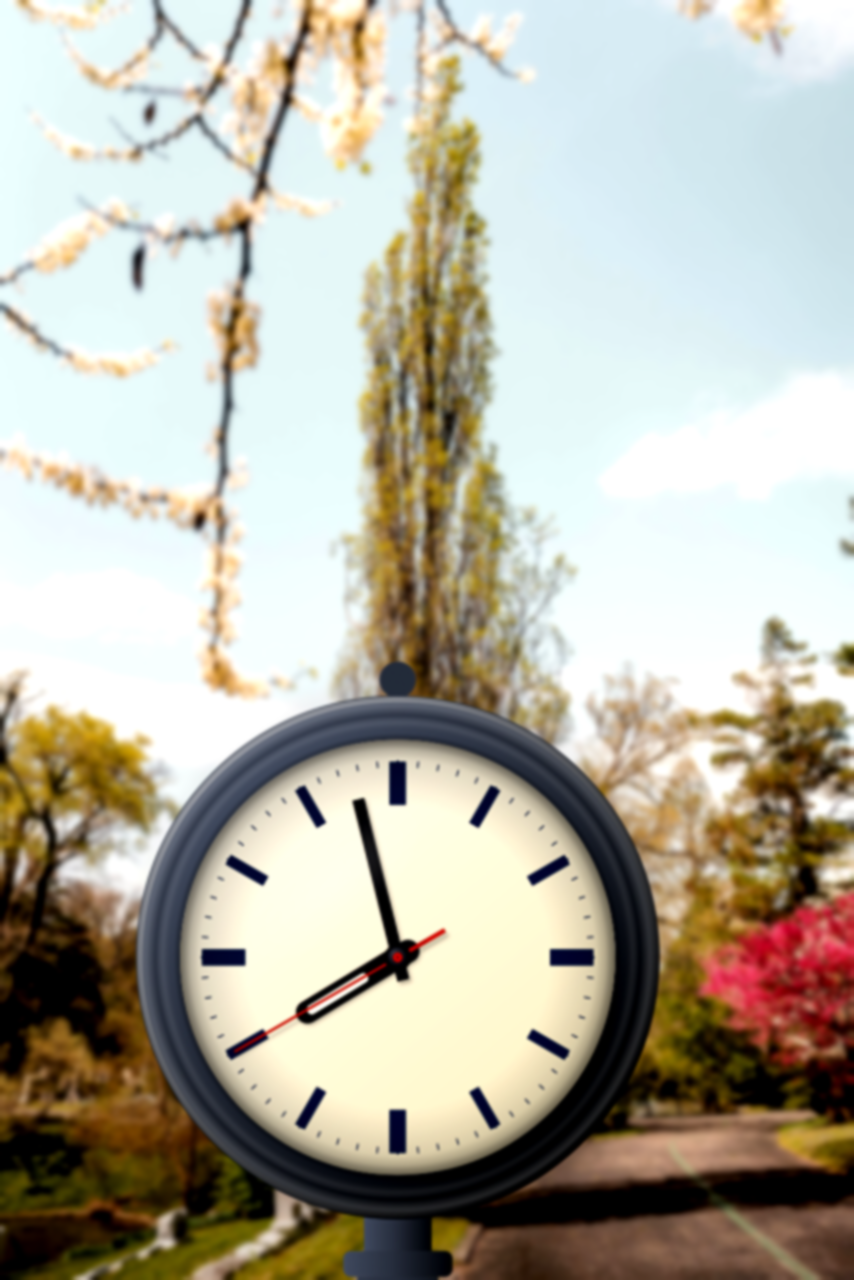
7:57:40
